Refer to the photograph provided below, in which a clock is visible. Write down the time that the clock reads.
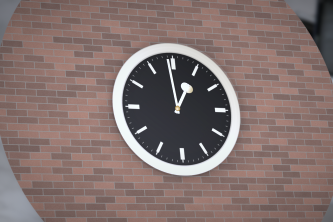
12:59
